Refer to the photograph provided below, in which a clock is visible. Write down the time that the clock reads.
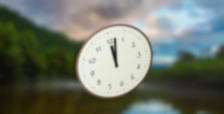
12:02
